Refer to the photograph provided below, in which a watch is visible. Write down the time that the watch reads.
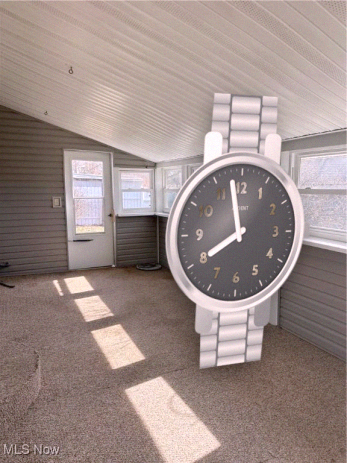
7:58
